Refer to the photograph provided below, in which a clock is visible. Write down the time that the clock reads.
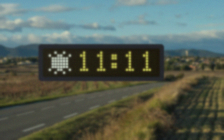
11:11
